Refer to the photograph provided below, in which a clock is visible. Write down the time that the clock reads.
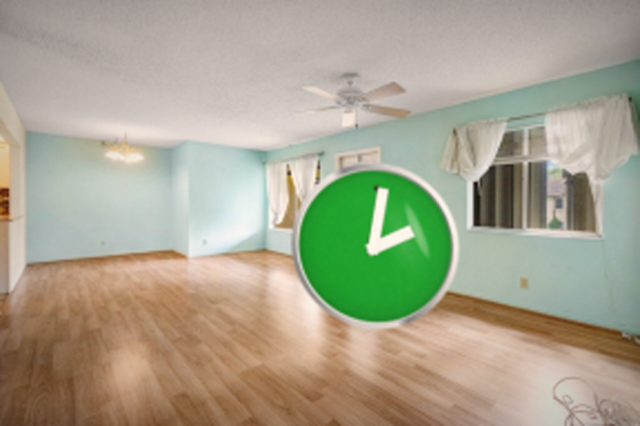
2:01
